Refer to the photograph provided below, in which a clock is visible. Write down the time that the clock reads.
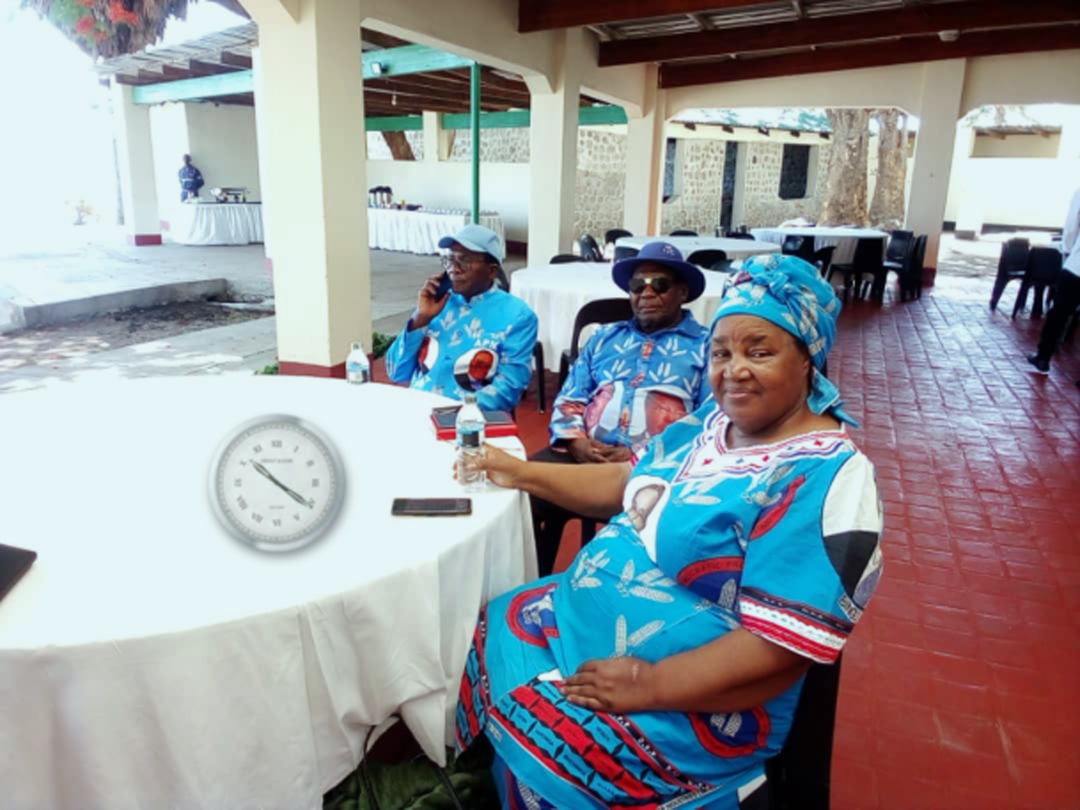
10:21
